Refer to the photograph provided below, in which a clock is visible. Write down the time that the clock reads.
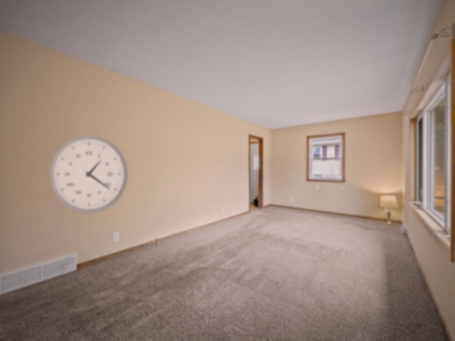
1:21
